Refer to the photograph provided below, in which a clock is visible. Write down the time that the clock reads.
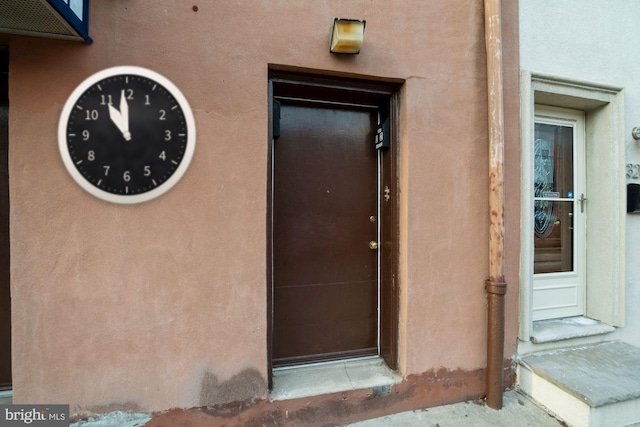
10:59
